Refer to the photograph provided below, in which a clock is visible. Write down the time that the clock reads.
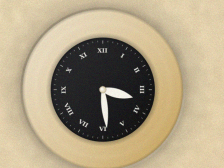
3:29
